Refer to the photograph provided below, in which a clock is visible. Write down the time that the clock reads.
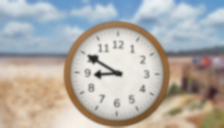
8:50
